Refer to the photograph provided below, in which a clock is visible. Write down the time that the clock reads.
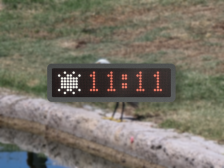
11:11
